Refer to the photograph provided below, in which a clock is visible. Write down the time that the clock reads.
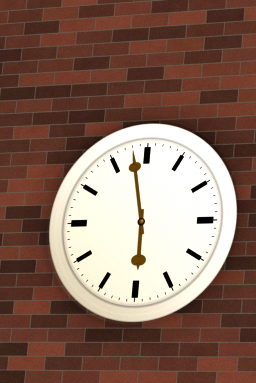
5:58
